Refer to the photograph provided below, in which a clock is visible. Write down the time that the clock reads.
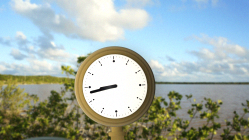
8:43
